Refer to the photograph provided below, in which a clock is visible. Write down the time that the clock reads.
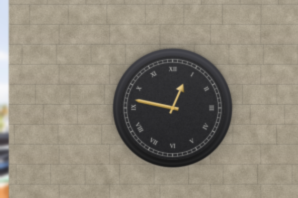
12:47
